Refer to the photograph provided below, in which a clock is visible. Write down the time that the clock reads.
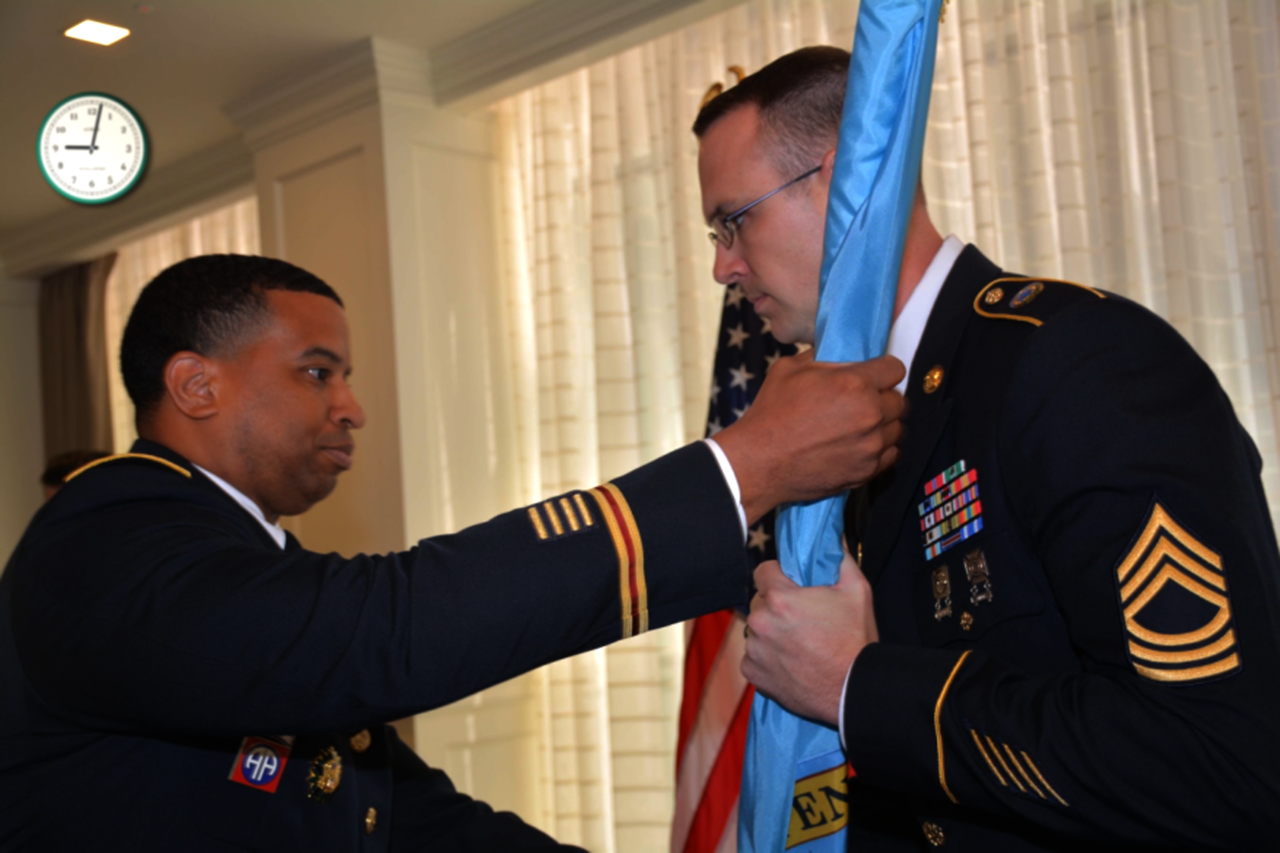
9:02
